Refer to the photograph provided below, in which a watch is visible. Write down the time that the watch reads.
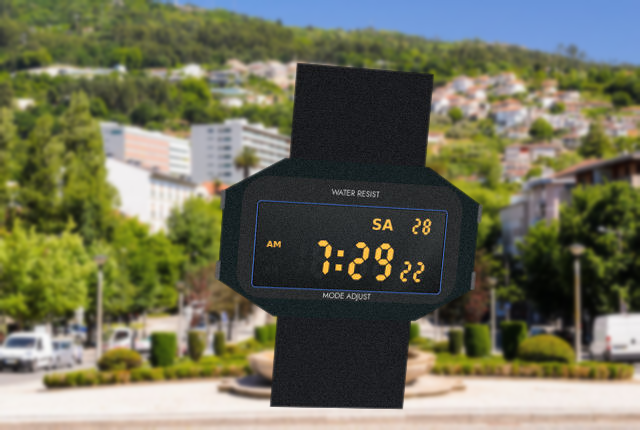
7:29:22
